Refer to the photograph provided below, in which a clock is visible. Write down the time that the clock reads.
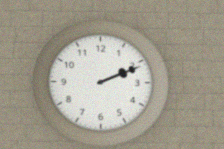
2:11
